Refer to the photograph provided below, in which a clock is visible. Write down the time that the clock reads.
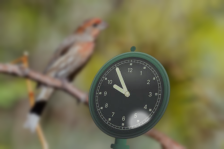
9:55
